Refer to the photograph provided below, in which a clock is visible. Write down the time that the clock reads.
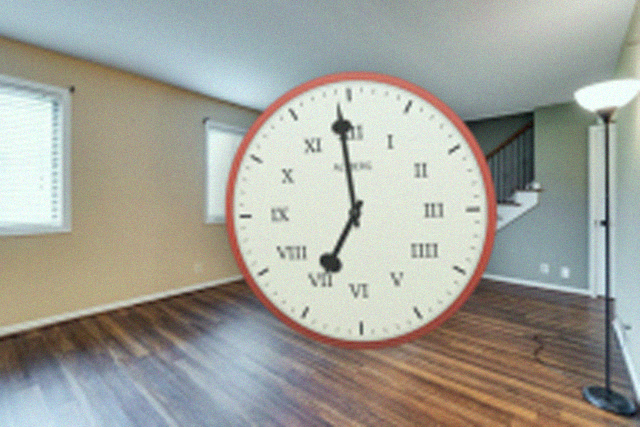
6:59
